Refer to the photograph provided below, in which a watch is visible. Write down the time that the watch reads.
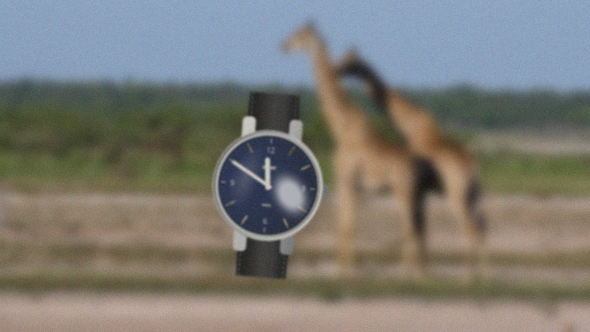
11:50
